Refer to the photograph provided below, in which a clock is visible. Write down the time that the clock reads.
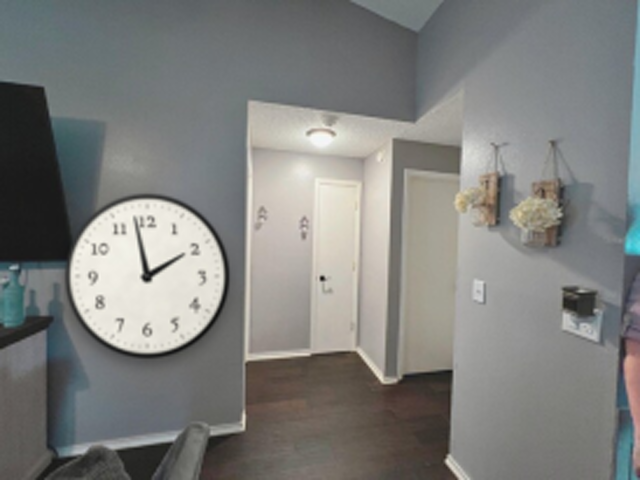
1:58
